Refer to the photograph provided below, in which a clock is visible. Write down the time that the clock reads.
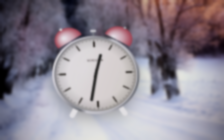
12:32
